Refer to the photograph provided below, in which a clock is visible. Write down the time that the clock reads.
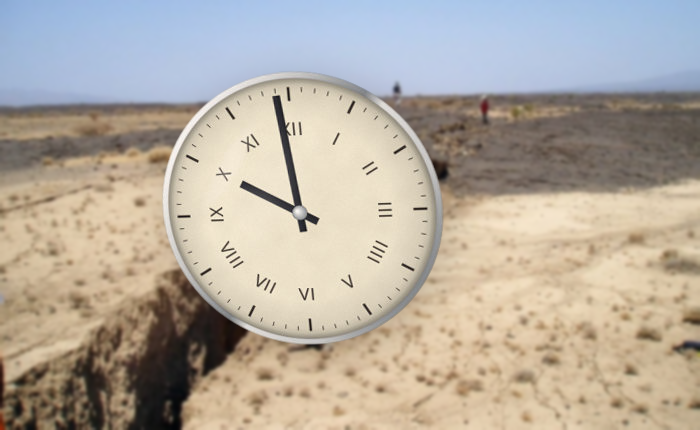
9:59
